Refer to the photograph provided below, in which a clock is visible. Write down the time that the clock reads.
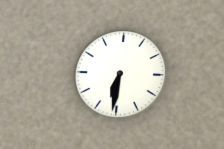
6:31
